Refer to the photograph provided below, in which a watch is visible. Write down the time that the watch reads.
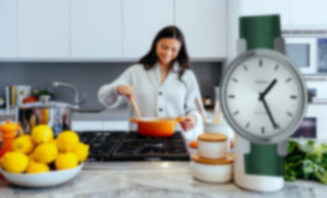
1:26
